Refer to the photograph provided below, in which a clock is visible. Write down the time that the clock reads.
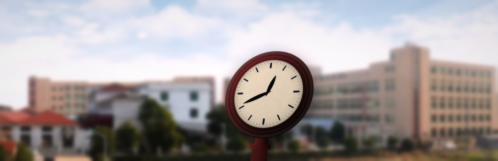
12:41
